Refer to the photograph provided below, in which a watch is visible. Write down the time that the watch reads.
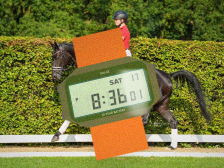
8:36:01
